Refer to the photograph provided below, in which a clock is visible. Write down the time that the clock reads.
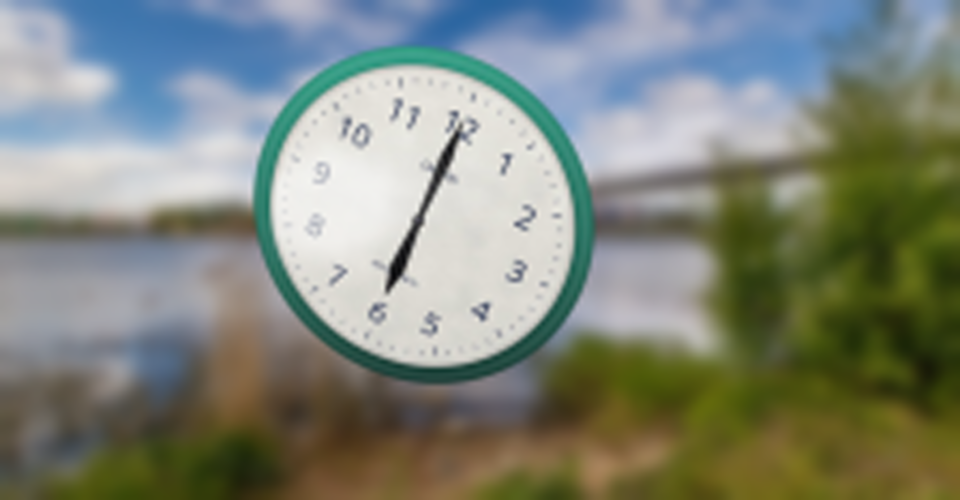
6:00
